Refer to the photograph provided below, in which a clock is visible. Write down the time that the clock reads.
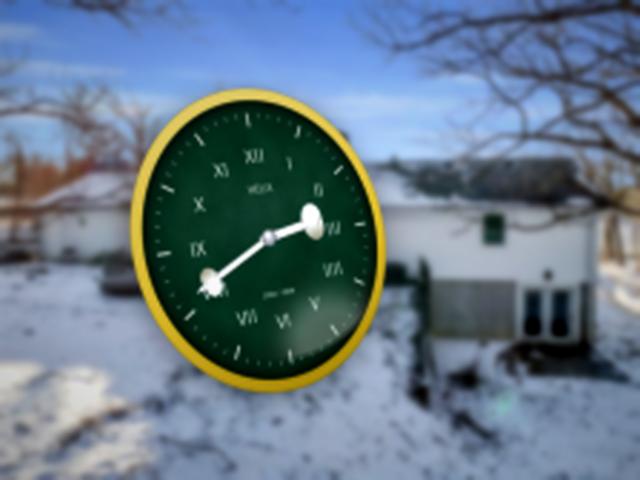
2:41
